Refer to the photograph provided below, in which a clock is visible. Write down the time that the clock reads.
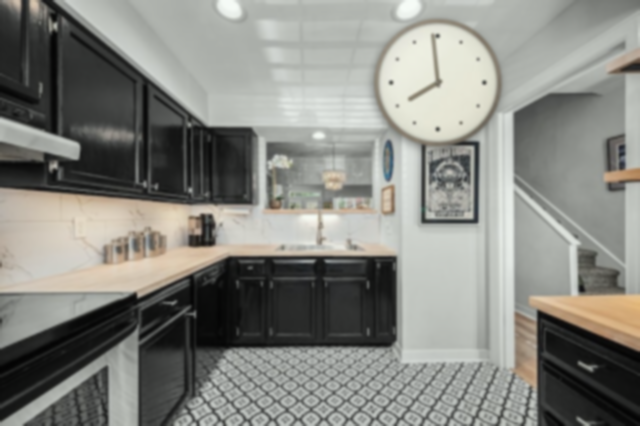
7:59
